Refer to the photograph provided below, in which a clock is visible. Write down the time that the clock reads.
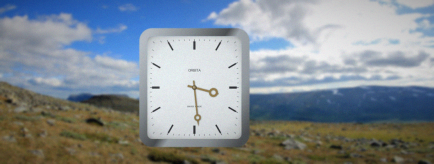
3:29
